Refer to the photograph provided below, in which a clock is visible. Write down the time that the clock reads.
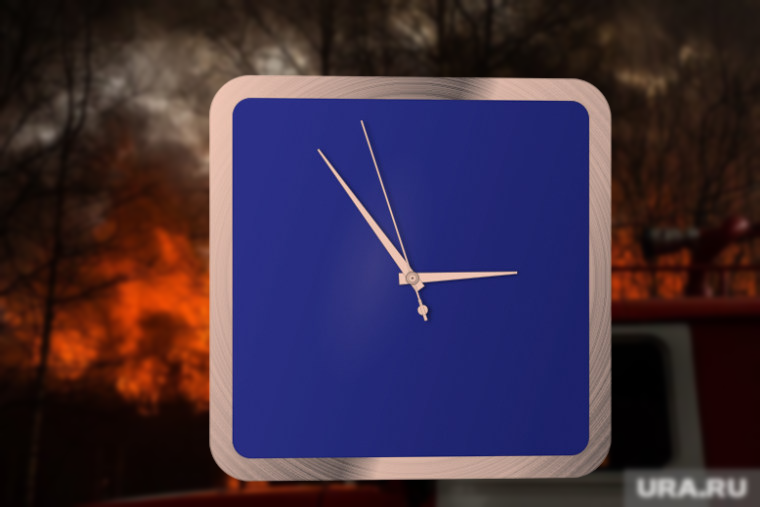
2:53:57
